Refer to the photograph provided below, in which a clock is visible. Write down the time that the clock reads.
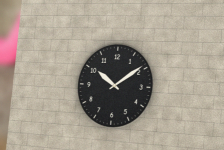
10:09
